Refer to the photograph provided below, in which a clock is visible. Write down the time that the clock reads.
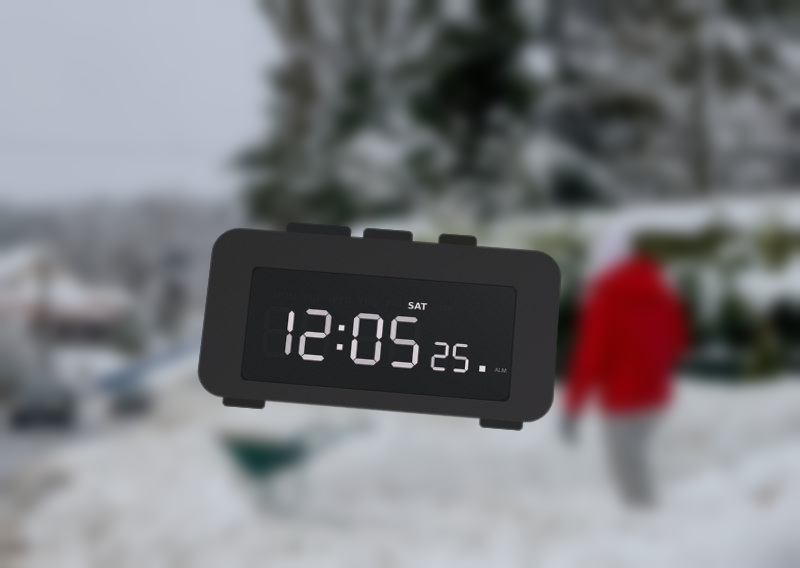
12:05:25
